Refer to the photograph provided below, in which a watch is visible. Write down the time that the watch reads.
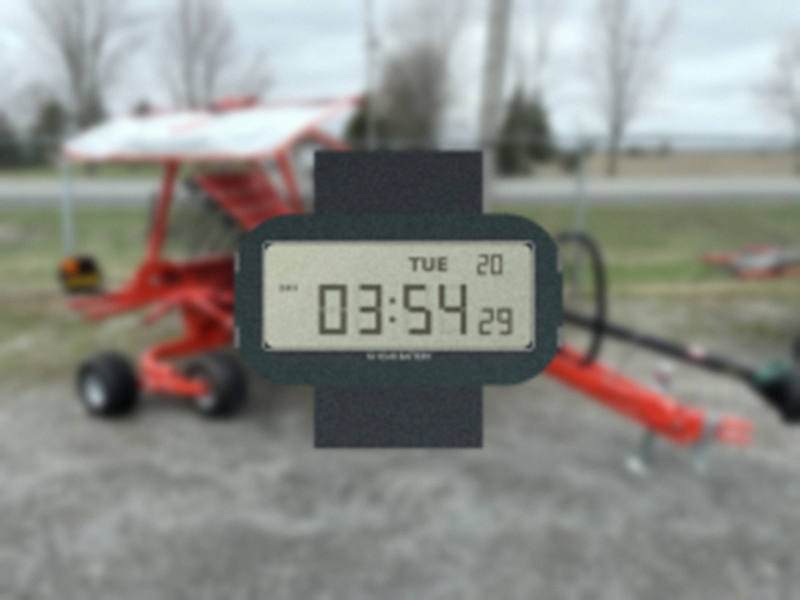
3:54:29
